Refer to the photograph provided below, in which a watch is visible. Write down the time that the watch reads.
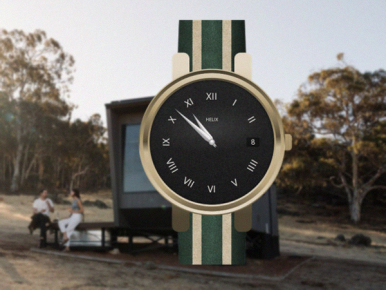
10:52
